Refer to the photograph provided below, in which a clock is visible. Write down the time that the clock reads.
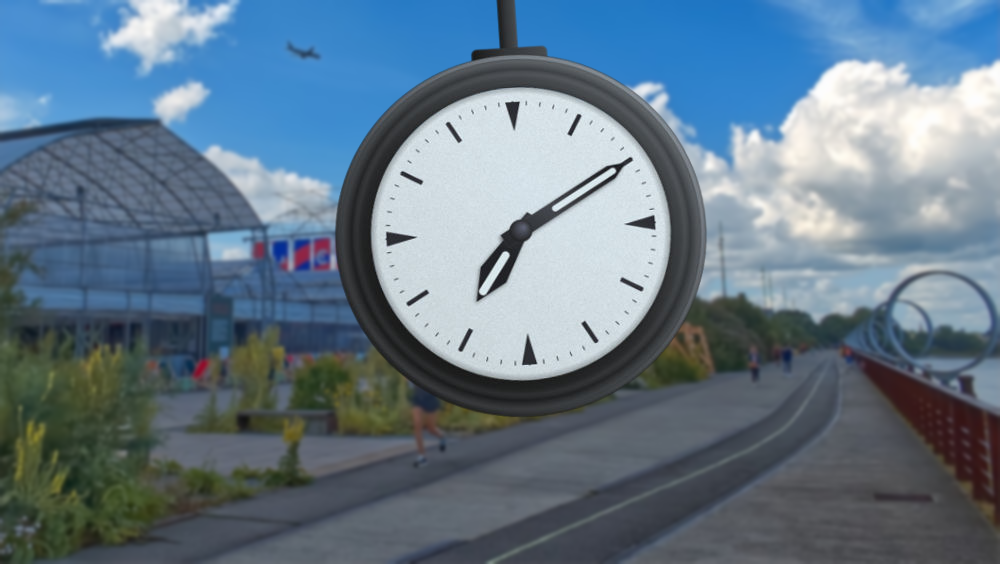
7:10
